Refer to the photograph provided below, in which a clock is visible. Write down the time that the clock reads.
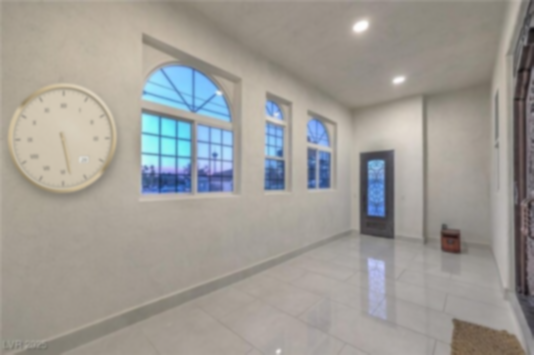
5:28
